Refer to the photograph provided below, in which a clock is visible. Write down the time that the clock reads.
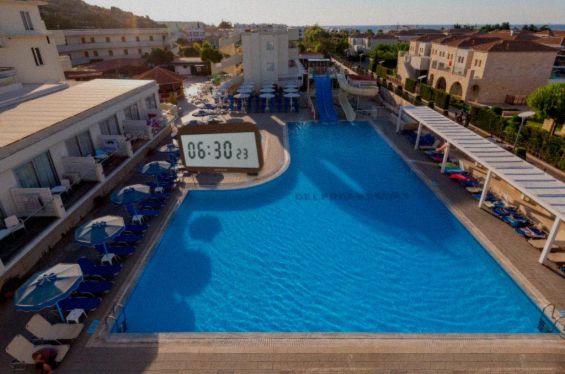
6:30:23
